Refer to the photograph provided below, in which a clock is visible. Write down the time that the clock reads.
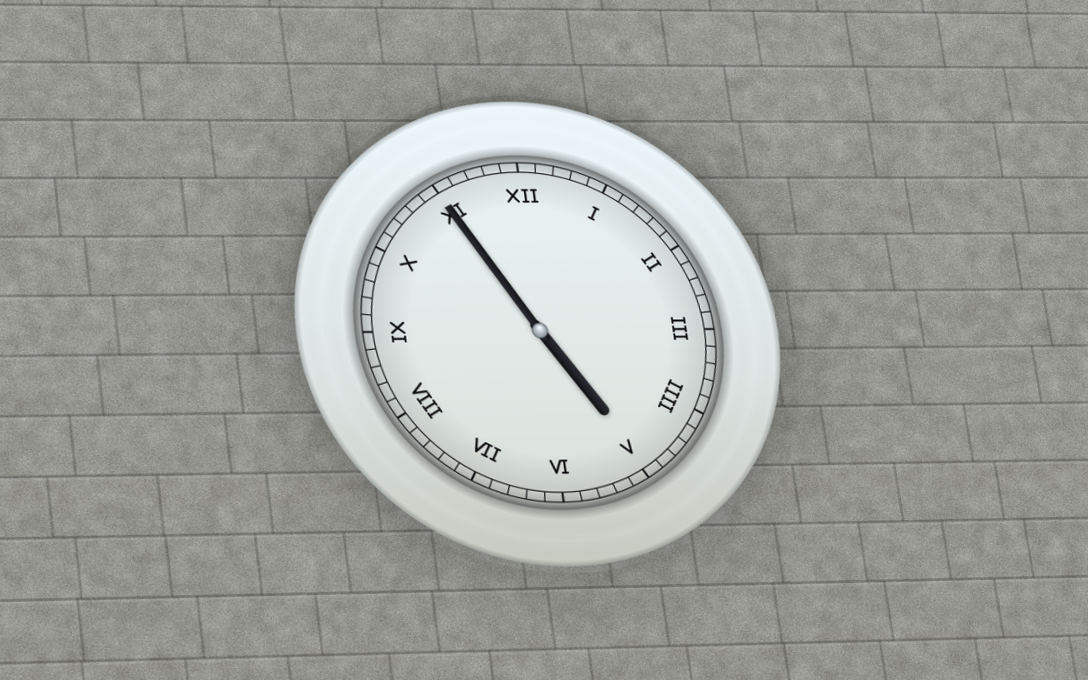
4:55
